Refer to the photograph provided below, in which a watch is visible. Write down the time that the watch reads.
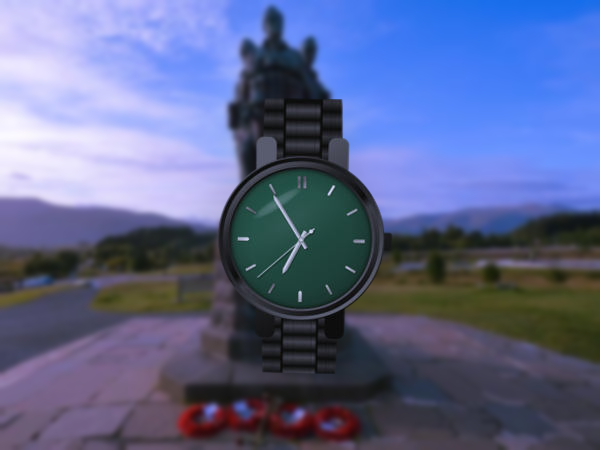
6:54:38
